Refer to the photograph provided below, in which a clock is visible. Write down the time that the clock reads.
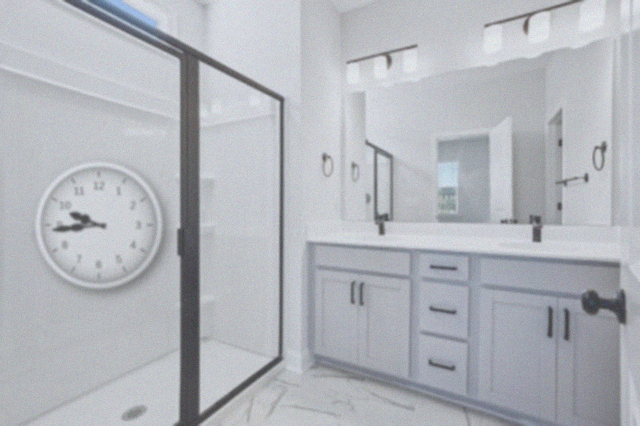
9:44
